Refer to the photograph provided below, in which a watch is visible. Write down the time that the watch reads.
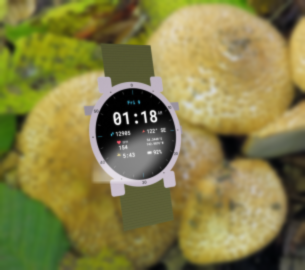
1:18
